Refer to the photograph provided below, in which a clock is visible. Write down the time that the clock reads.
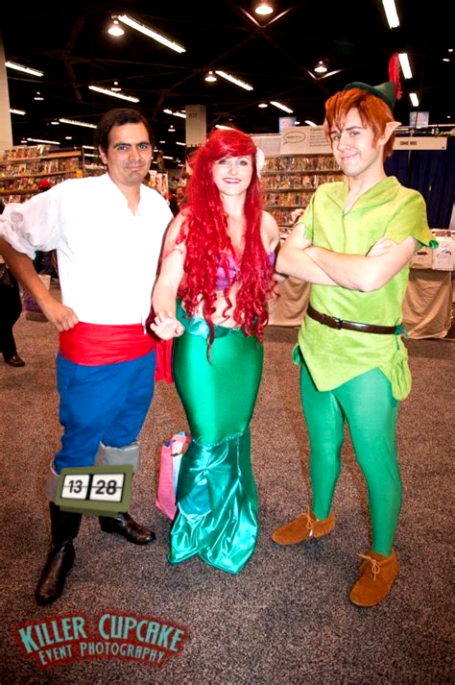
13:28
